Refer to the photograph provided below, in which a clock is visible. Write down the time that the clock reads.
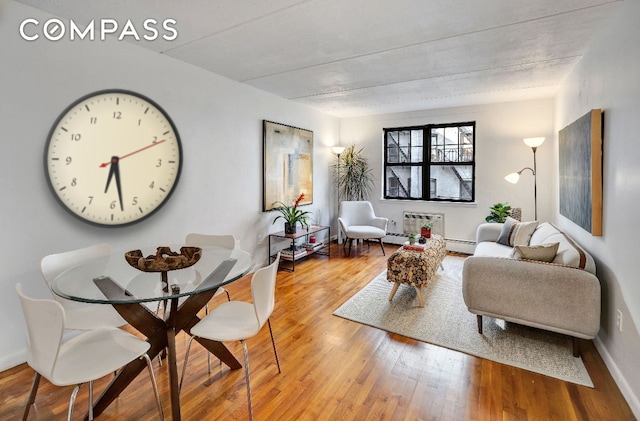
6:28:11
